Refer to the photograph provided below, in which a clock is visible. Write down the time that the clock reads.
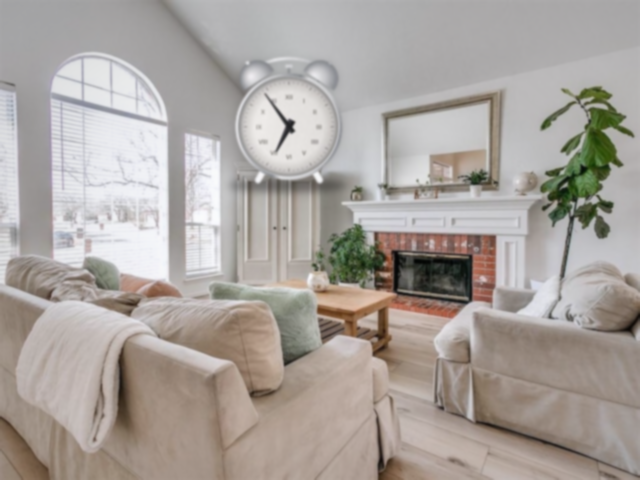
6:54
